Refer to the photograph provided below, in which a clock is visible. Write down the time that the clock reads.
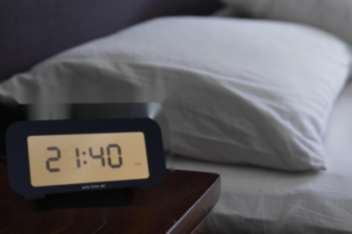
21:40
